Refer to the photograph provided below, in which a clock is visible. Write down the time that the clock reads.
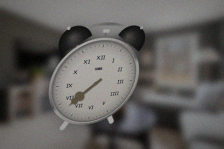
7:38
